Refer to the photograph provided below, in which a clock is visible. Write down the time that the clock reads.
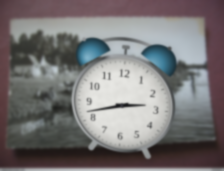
2:42
